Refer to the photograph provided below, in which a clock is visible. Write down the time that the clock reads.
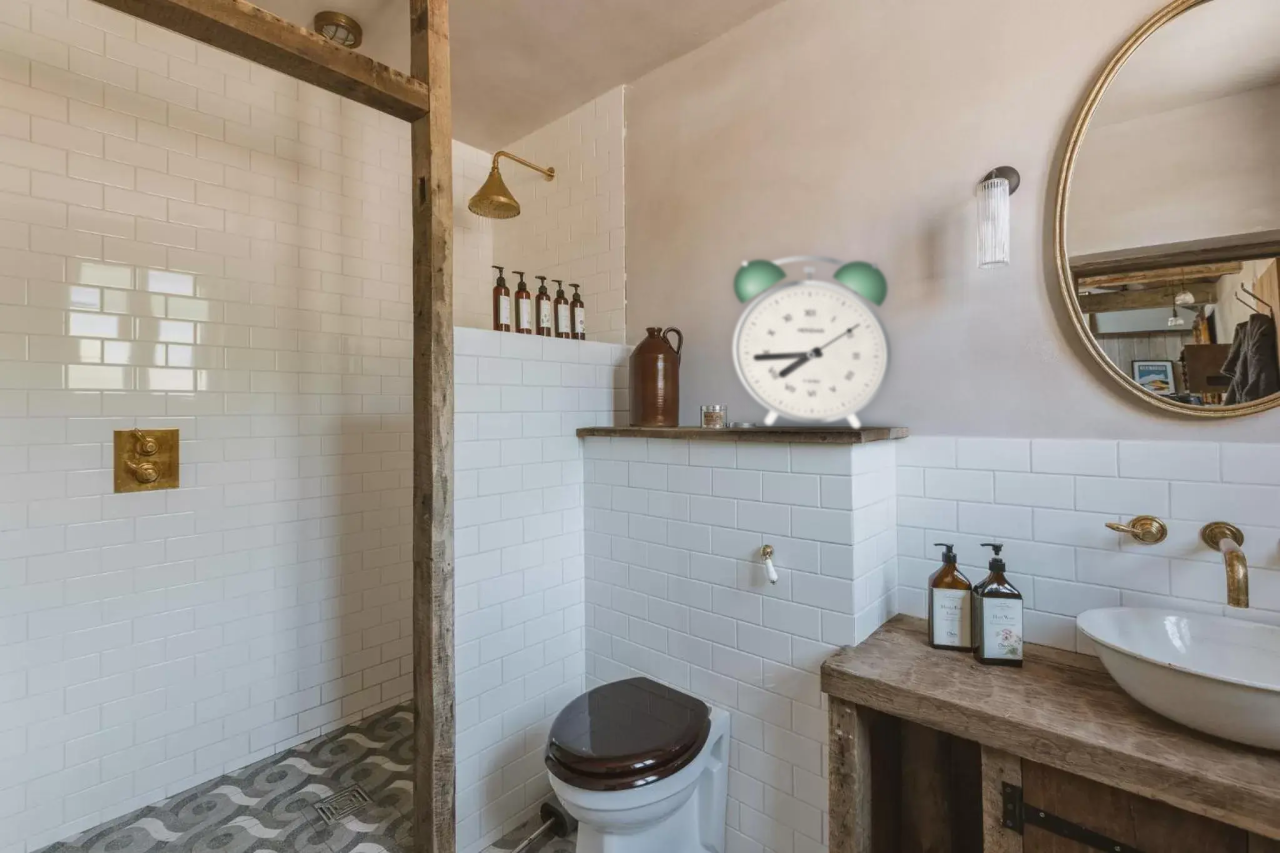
7:44:09
